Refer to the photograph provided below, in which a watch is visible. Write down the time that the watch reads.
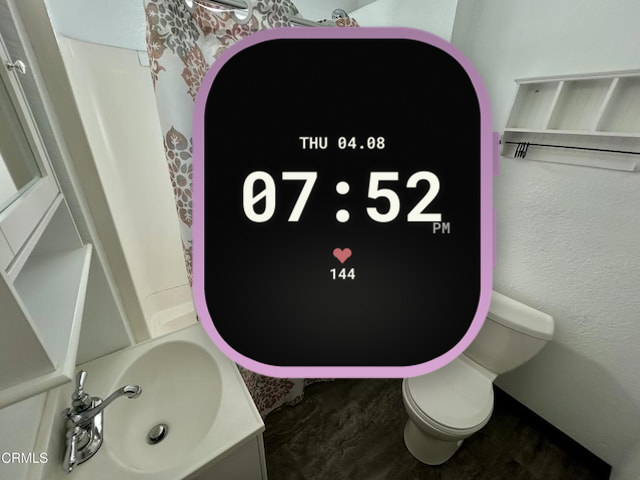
7:52
